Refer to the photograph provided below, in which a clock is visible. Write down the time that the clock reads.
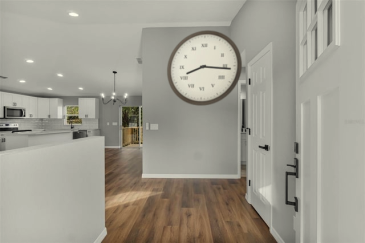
8:16
